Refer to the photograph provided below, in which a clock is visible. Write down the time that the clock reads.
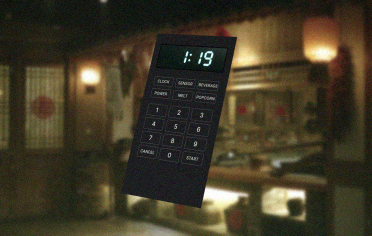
1:19
